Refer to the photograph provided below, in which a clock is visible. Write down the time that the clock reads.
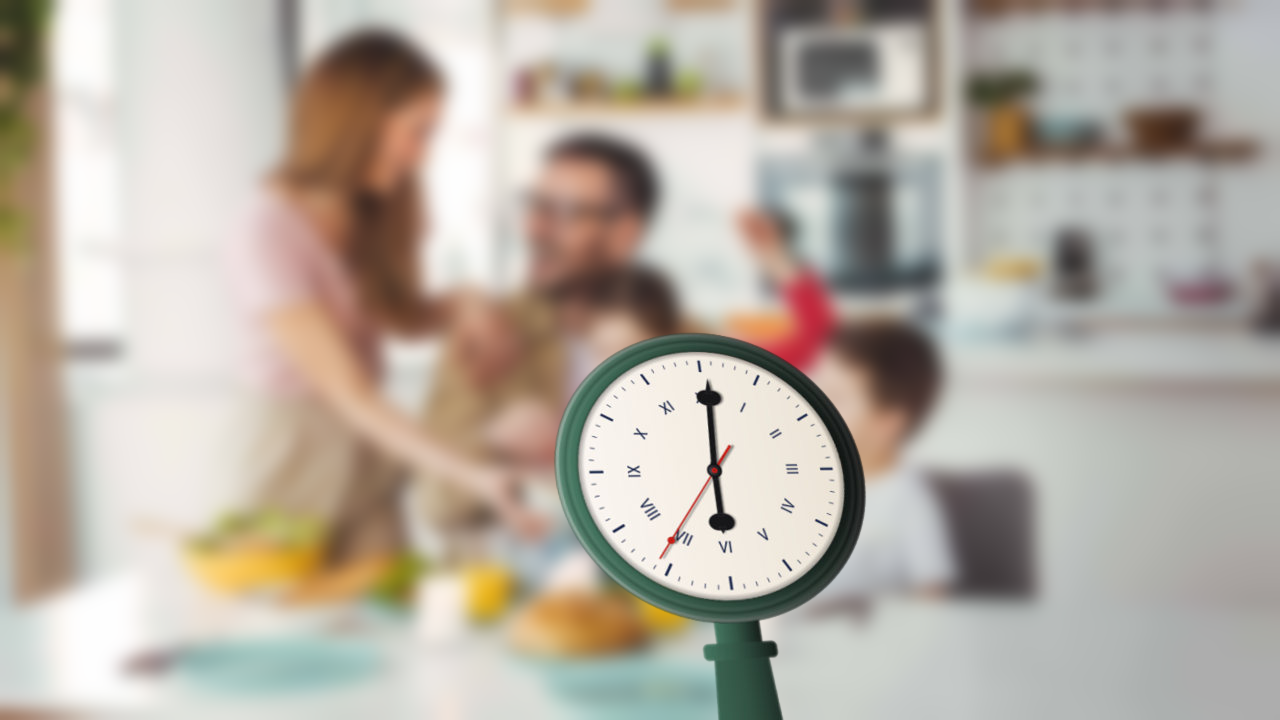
6:00:36
